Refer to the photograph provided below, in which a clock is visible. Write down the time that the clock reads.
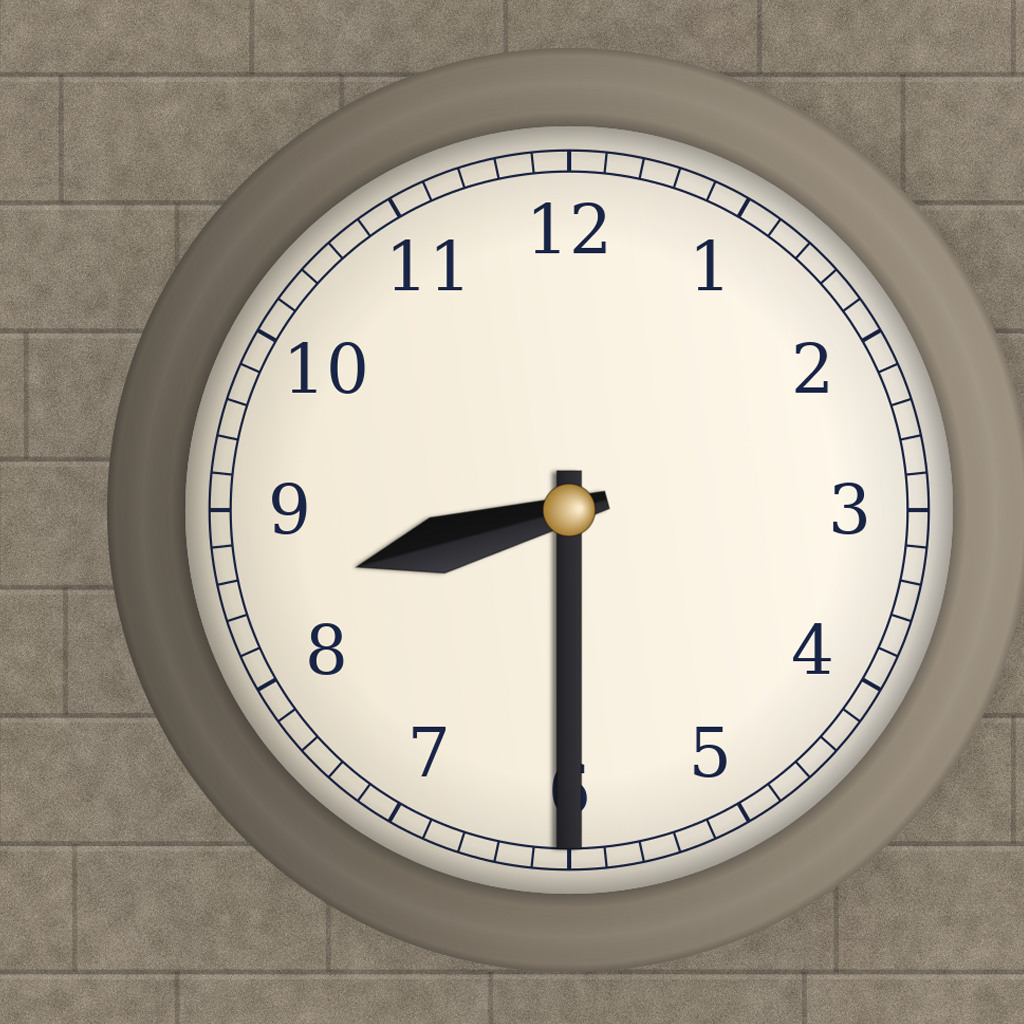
8:30
